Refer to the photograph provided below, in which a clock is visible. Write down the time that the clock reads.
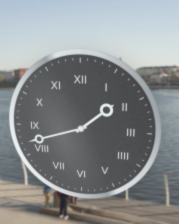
1:42
